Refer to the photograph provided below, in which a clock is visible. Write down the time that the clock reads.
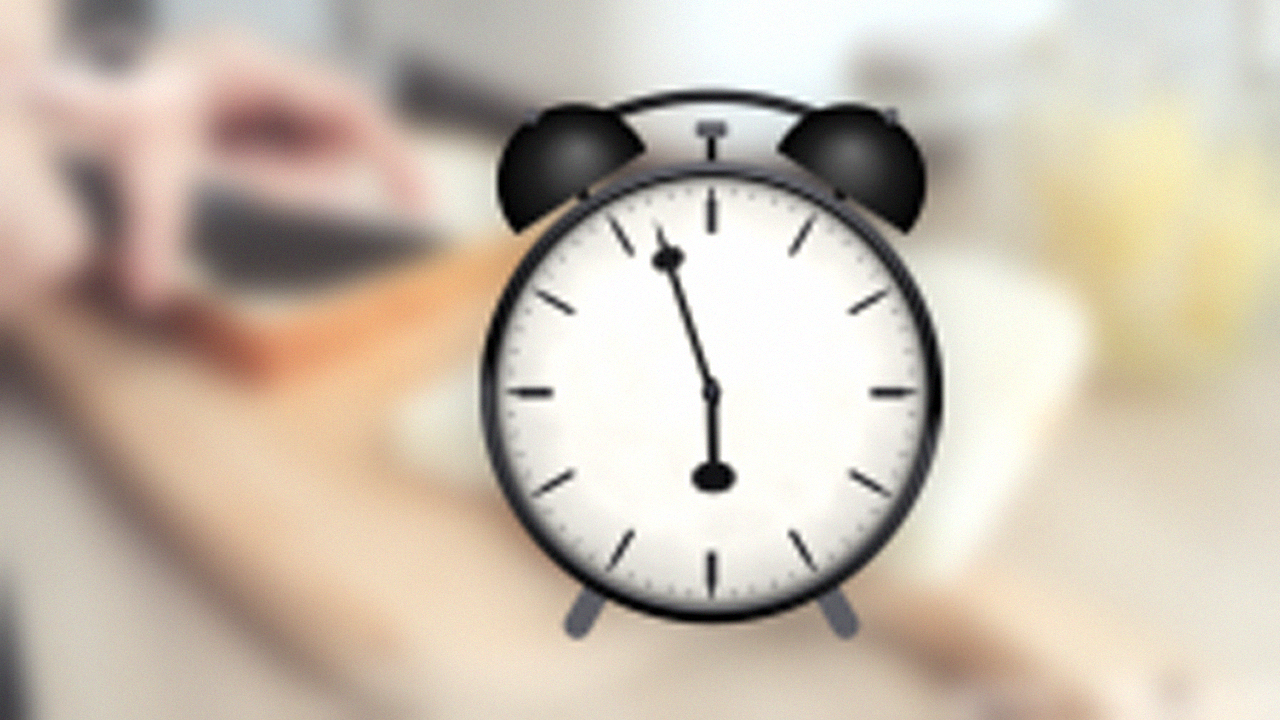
5:57
